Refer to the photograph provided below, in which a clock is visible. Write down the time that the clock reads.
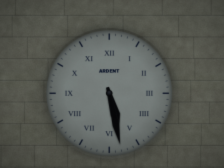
5:28
